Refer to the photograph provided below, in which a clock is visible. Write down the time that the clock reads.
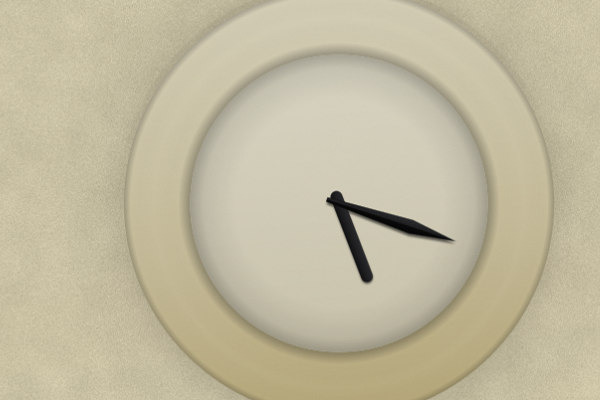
5:18
